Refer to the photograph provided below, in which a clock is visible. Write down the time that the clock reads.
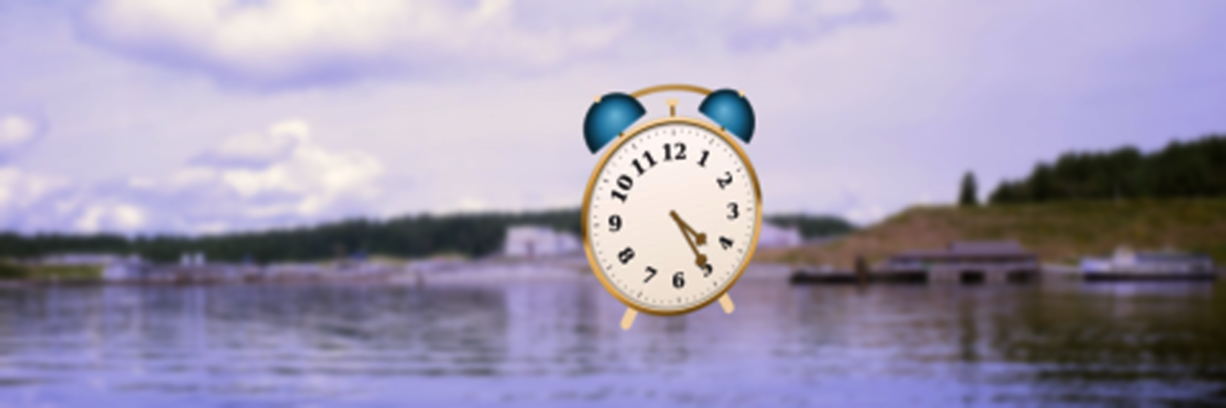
4:25
